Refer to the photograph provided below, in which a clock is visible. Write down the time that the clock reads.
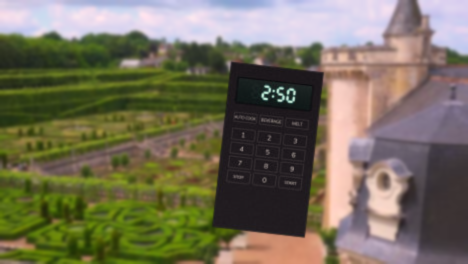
2:50
